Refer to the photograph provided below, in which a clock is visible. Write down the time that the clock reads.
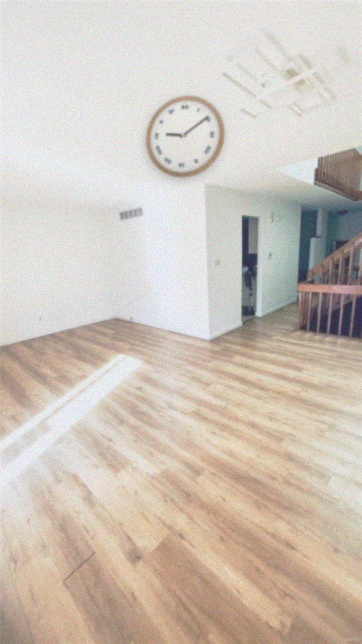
9:09
